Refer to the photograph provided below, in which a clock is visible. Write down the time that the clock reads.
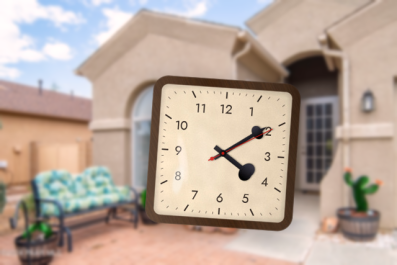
4:09:10
